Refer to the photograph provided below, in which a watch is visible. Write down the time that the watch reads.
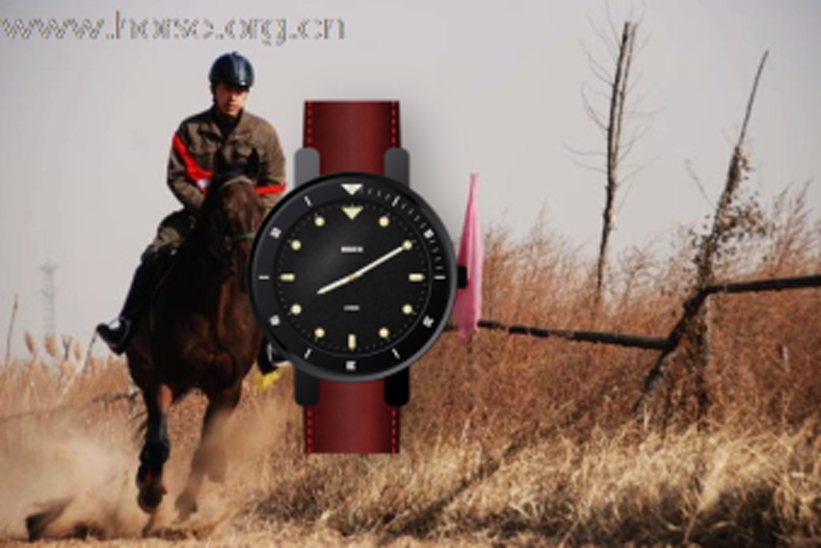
8:10
